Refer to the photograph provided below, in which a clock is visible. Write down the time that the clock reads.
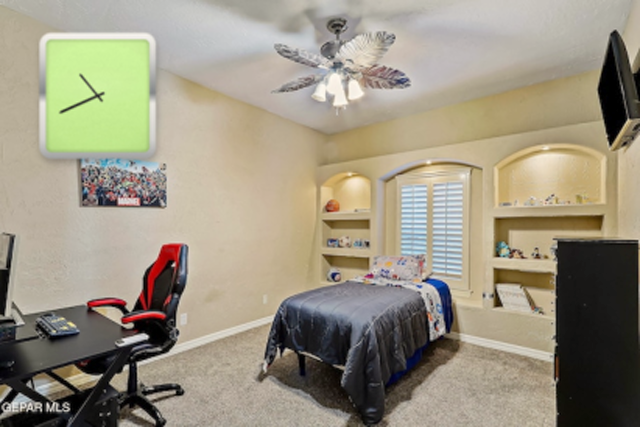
10:41
